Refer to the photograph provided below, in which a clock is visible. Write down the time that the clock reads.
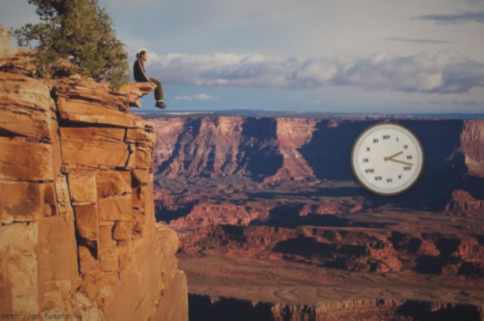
2:18
